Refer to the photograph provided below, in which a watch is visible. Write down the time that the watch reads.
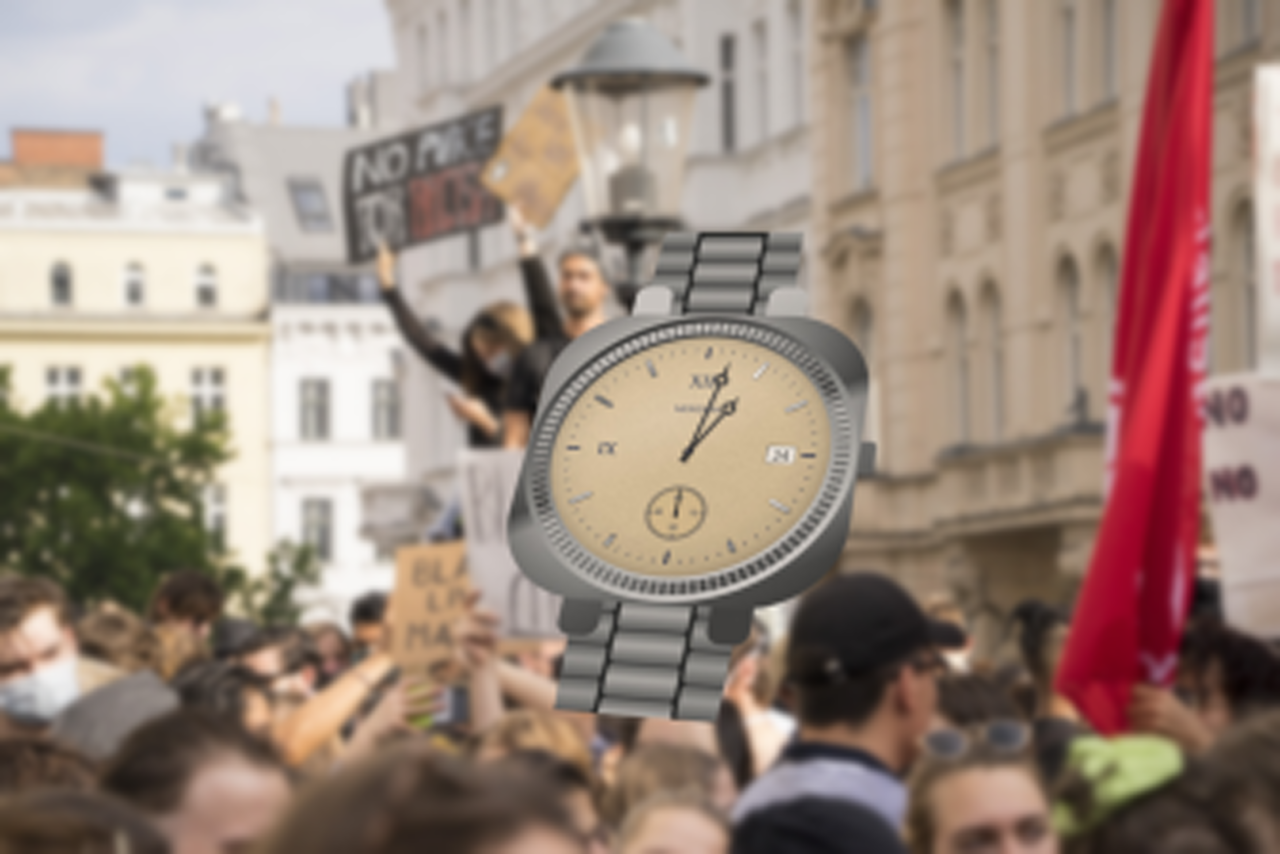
1:02
